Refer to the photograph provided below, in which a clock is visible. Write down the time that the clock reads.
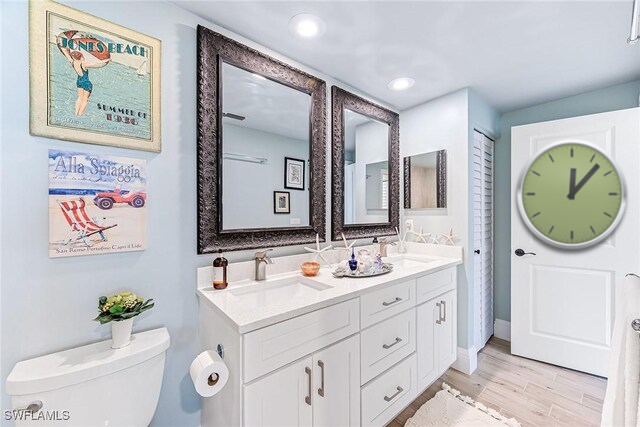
12:07
